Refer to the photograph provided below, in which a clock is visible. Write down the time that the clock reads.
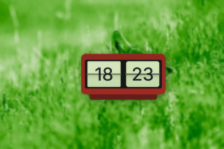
18:23
